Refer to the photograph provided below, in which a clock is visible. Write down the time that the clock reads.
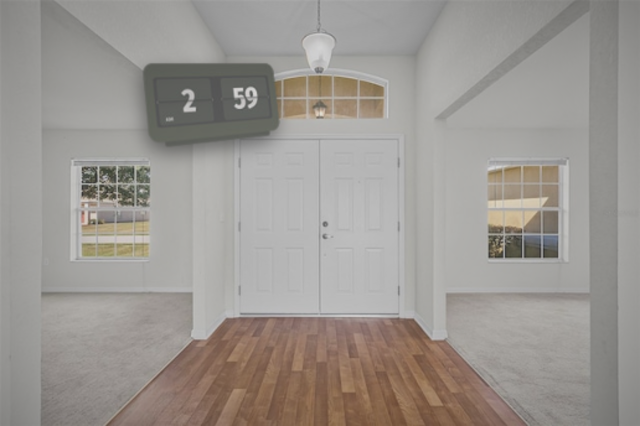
2:59
